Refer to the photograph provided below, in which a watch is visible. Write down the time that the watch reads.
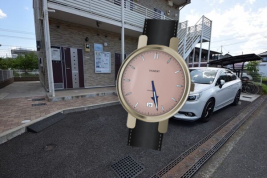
5:27
